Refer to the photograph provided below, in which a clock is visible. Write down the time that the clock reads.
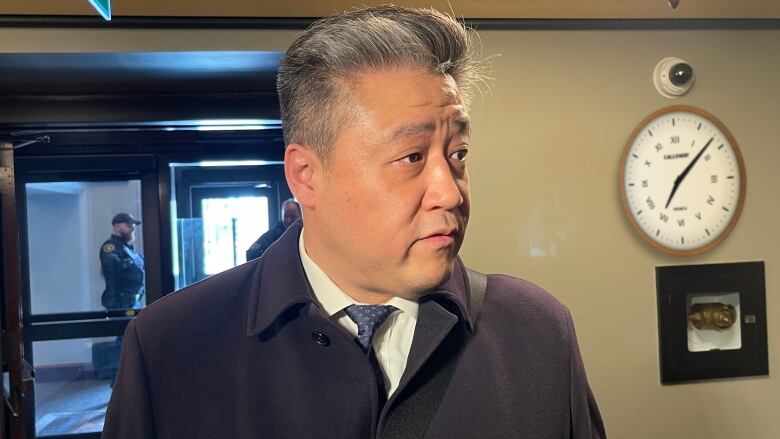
7:08
